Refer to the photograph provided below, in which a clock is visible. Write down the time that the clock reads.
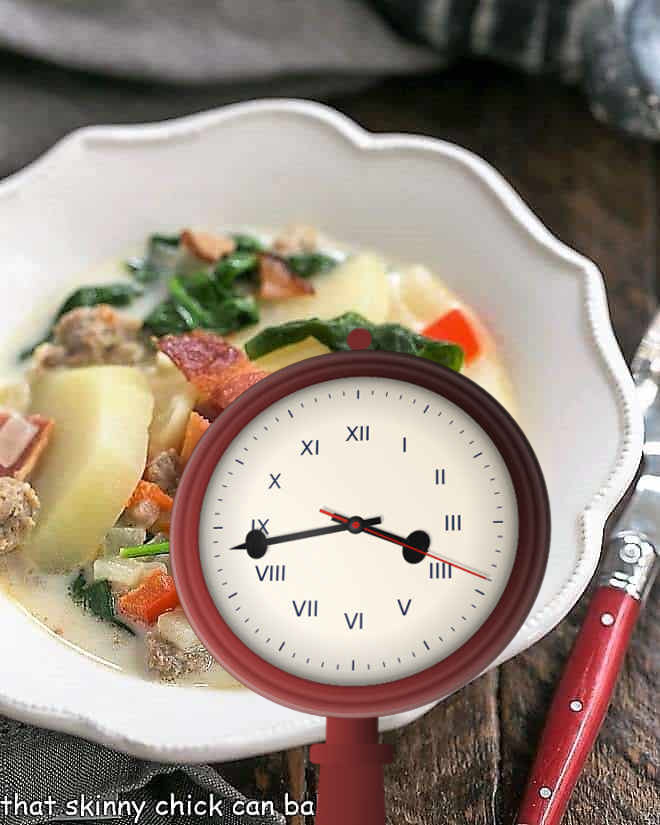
3:43:19
